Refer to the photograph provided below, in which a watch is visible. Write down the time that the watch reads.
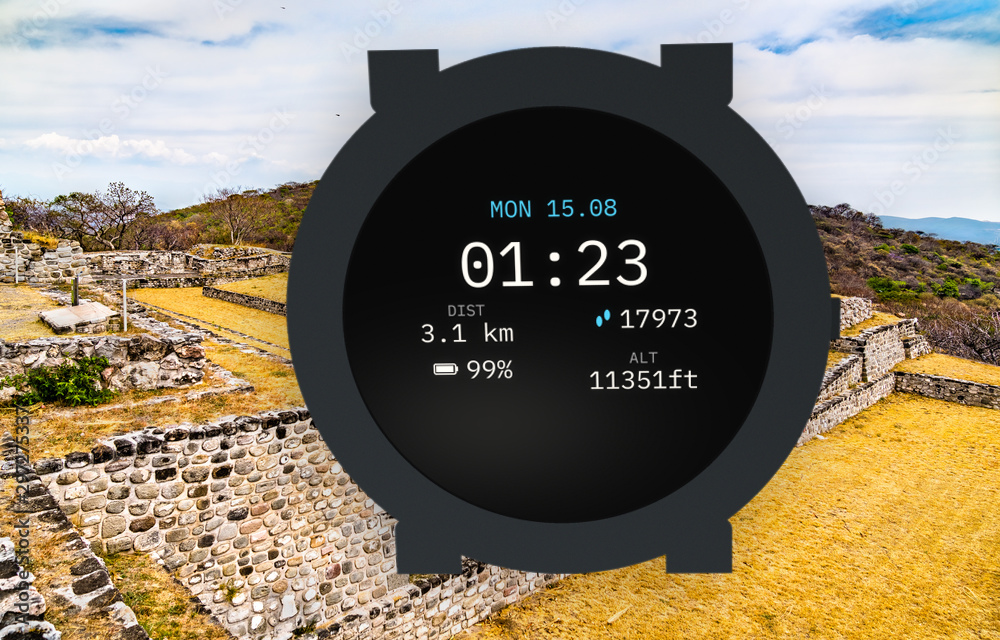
1:23
